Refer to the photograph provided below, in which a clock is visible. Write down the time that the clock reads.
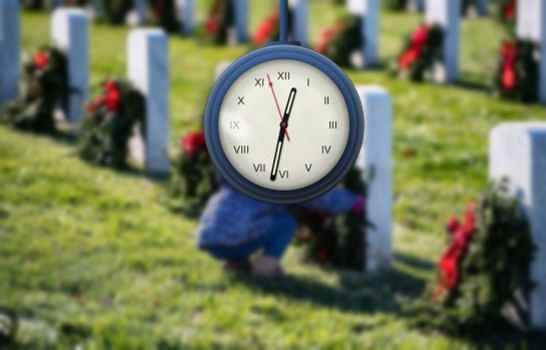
12:31:57
